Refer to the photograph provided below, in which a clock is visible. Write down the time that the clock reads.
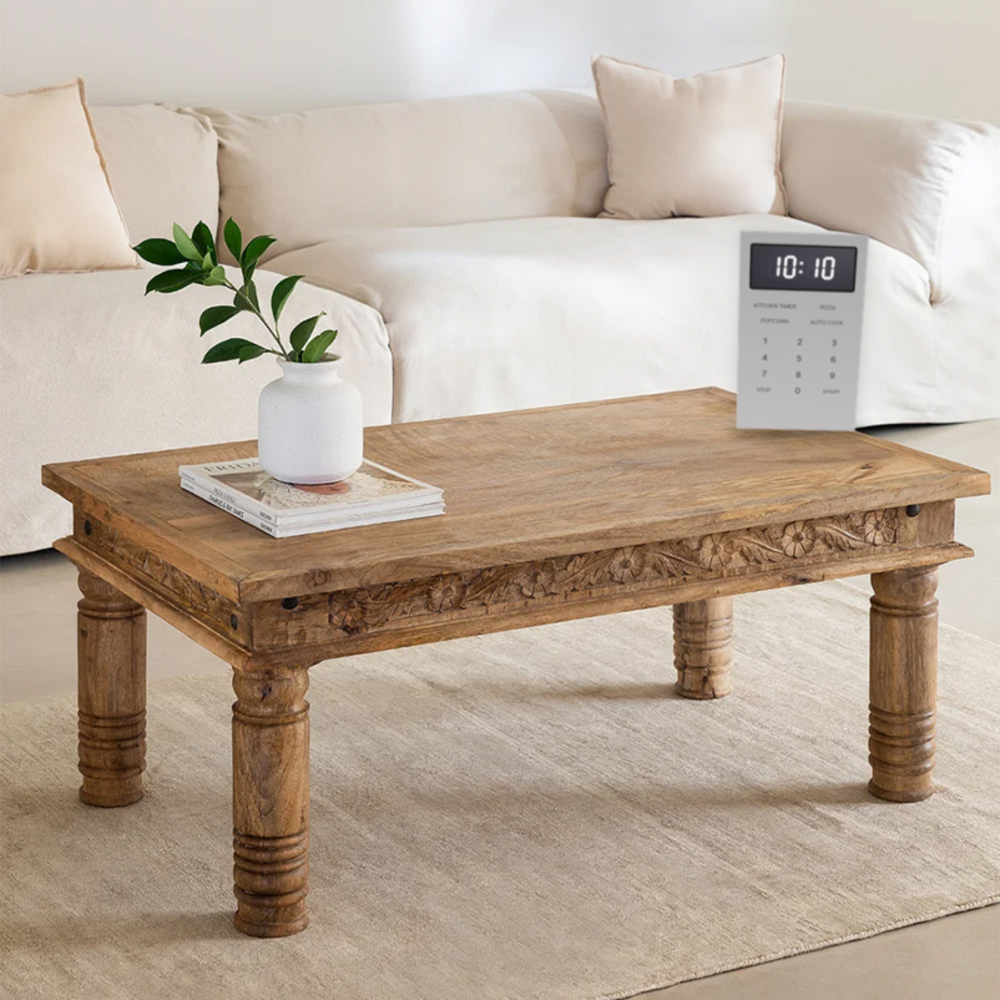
10:10
